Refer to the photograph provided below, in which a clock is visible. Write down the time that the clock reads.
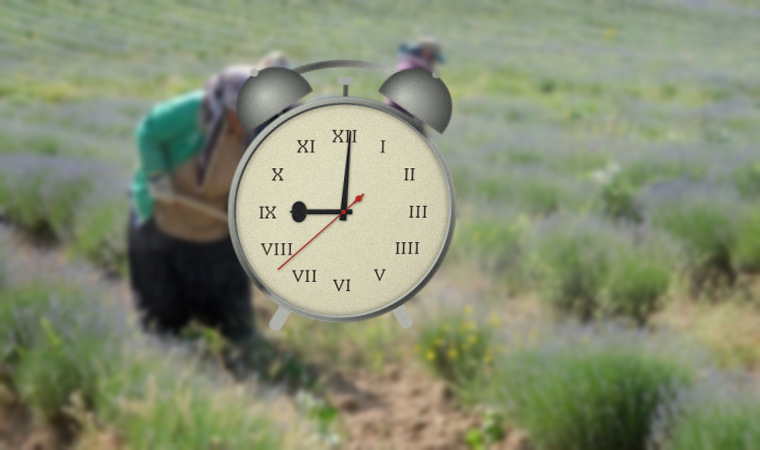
9:00:38
